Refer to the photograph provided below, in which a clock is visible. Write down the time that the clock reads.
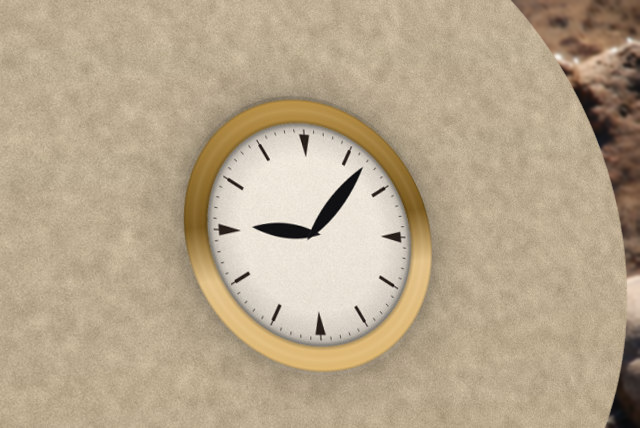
9:07
